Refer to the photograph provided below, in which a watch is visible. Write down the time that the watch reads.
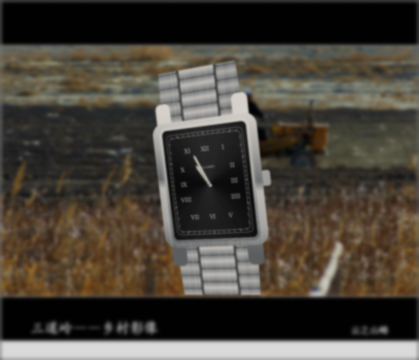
10:56
